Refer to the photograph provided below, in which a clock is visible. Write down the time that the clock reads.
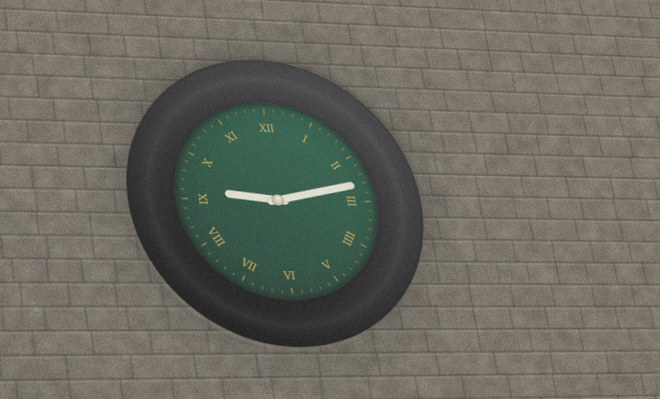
9:13
